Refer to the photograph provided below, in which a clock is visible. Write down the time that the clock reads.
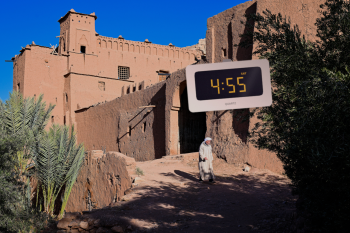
4:55
